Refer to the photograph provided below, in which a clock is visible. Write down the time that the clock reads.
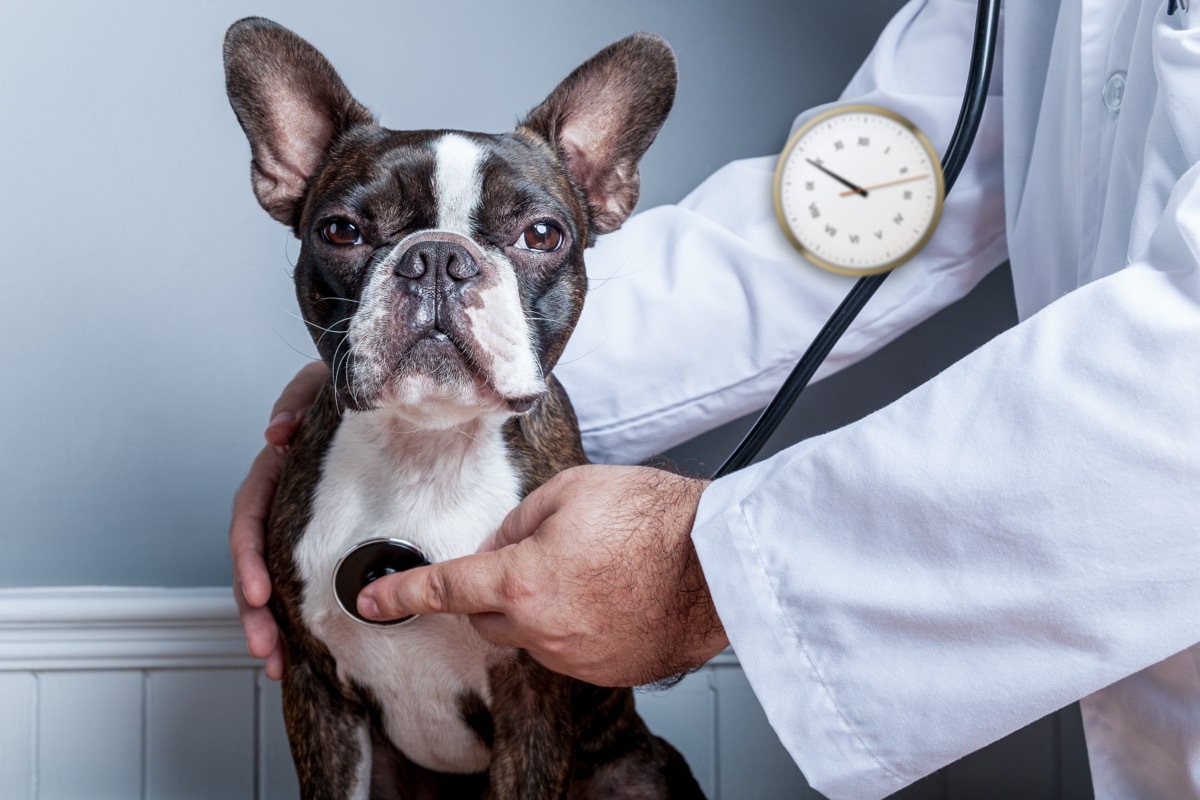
9:49:12
